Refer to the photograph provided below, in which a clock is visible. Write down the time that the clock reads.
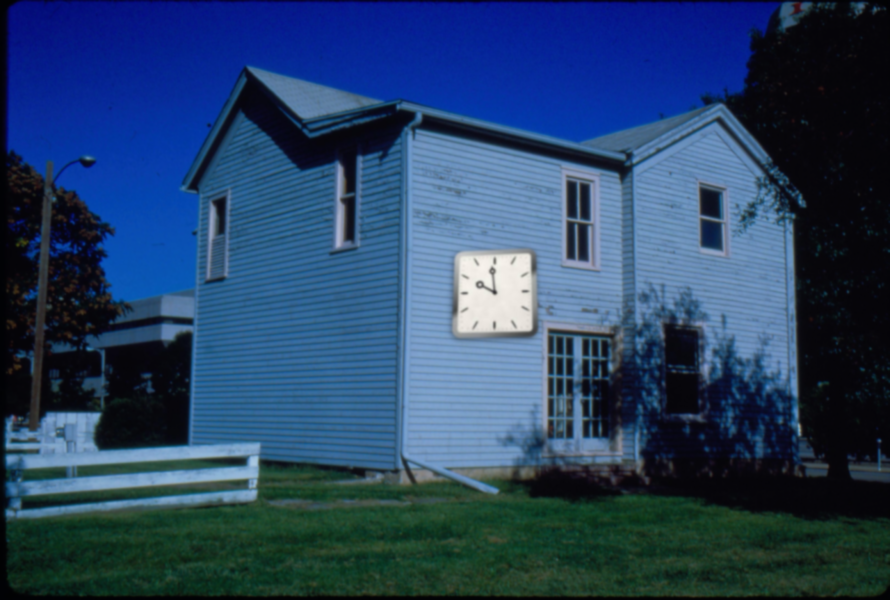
9:59
